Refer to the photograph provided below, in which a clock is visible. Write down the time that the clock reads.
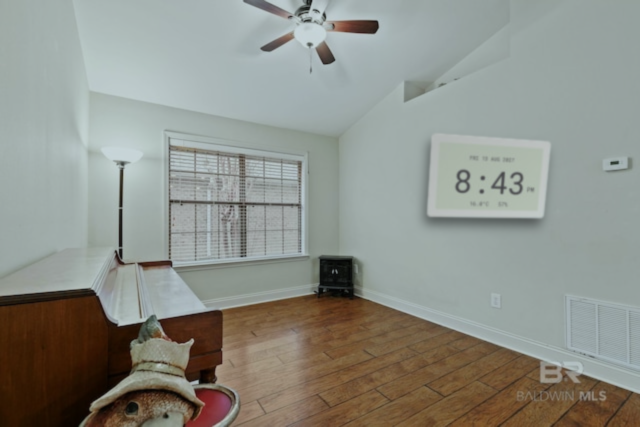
8:43
